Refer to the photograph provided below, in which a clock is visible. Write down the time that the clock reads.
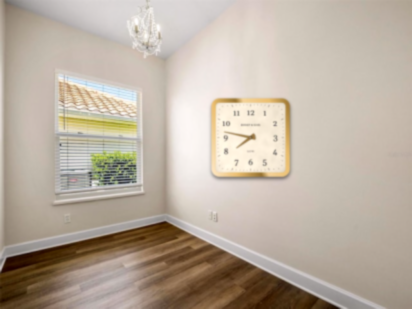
7:47
